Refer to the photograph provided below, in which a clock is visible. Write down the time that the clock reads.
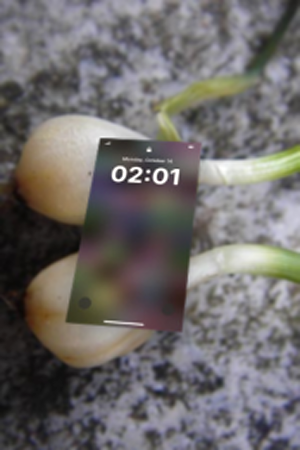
2:01
